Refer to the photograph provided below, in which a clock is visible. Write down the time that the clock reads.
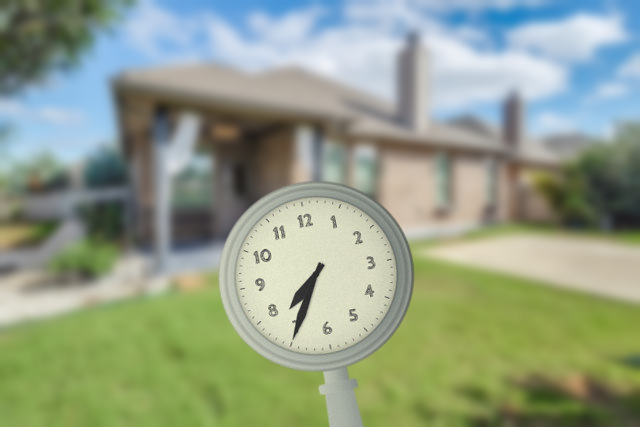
7:35
